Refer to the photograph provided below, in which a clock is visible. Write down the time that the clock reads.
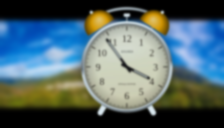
3:54
